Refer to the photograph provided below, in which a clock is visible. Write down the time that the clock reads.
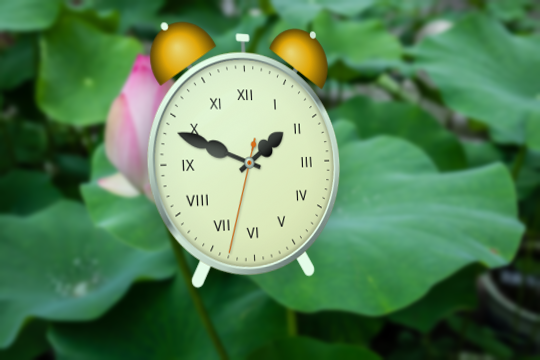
1:48:33
